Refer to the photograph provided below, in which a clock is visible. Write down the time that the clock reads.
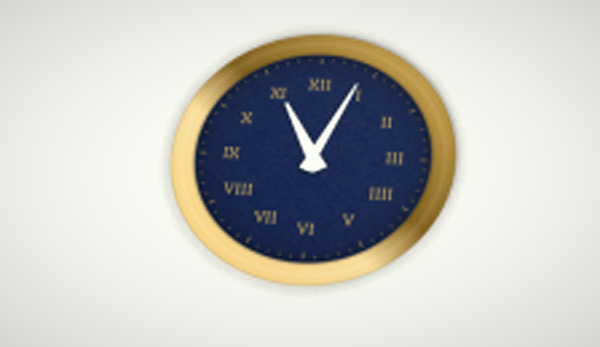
11:04
